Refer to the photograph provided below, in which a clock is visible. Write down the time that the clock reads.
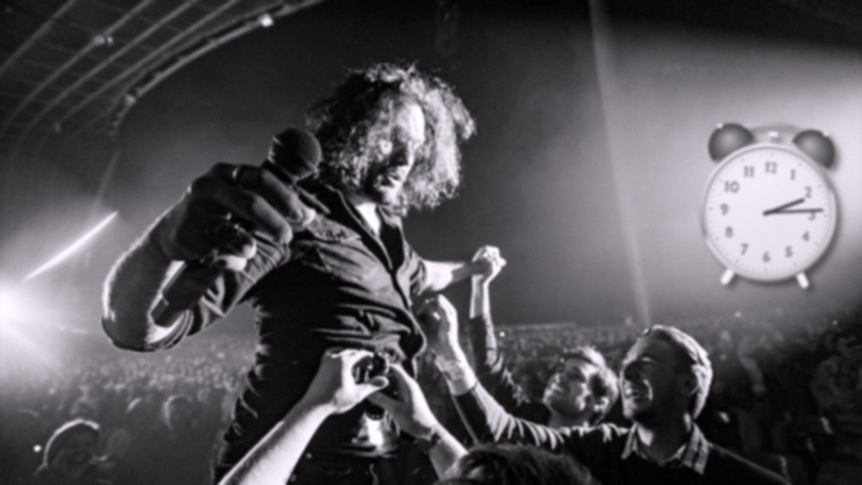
2:14
